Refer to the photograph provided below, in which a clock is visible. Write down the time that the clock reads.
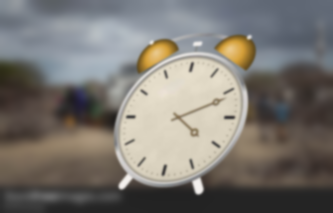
4:11
